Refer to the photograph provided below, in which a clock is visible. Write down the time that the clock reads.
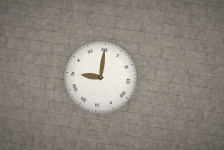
9:00
